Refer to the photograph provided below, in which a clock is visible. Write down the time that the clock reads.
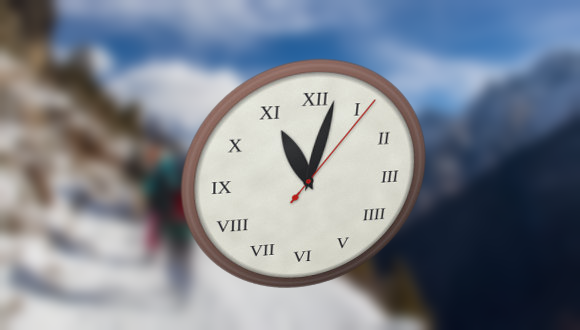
11:02:06
